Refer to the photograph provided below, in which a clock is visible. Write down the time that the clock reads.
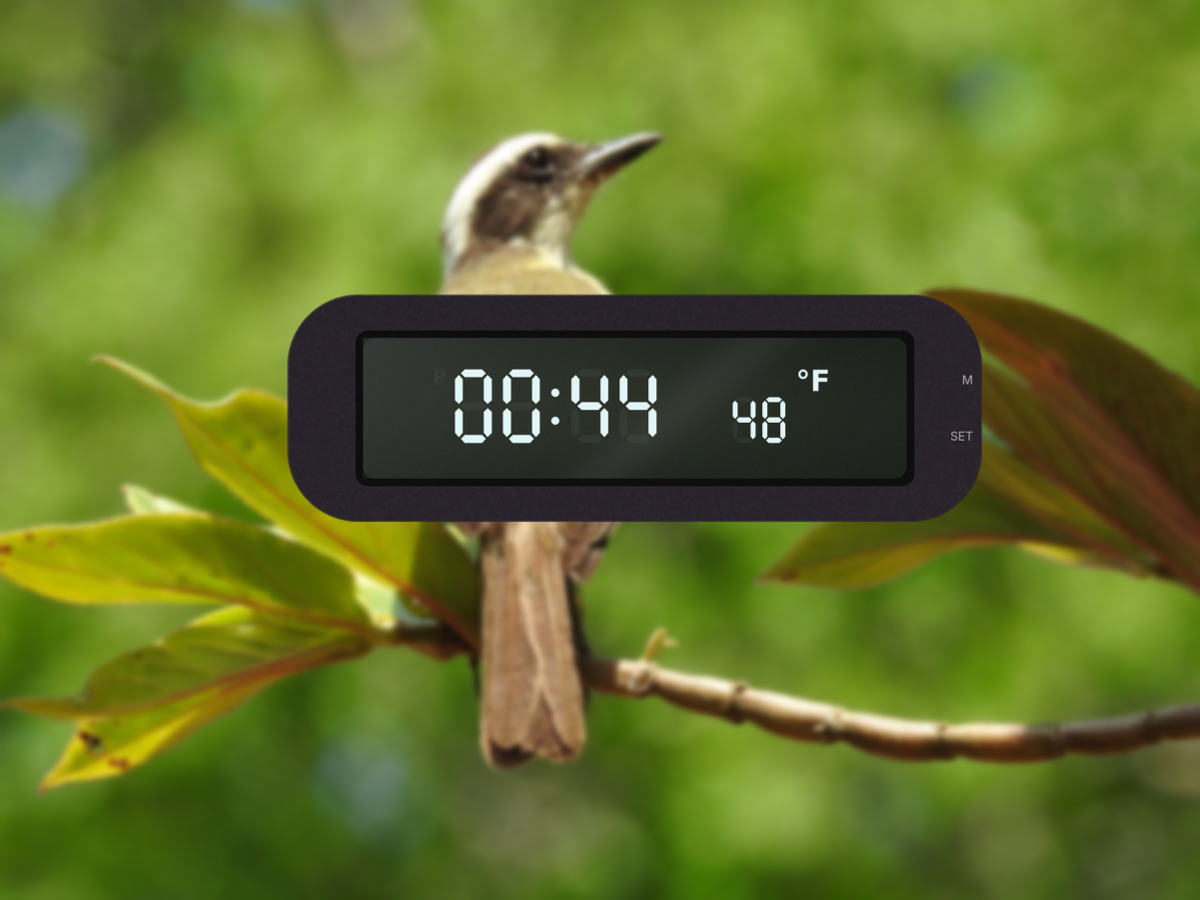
0:44
